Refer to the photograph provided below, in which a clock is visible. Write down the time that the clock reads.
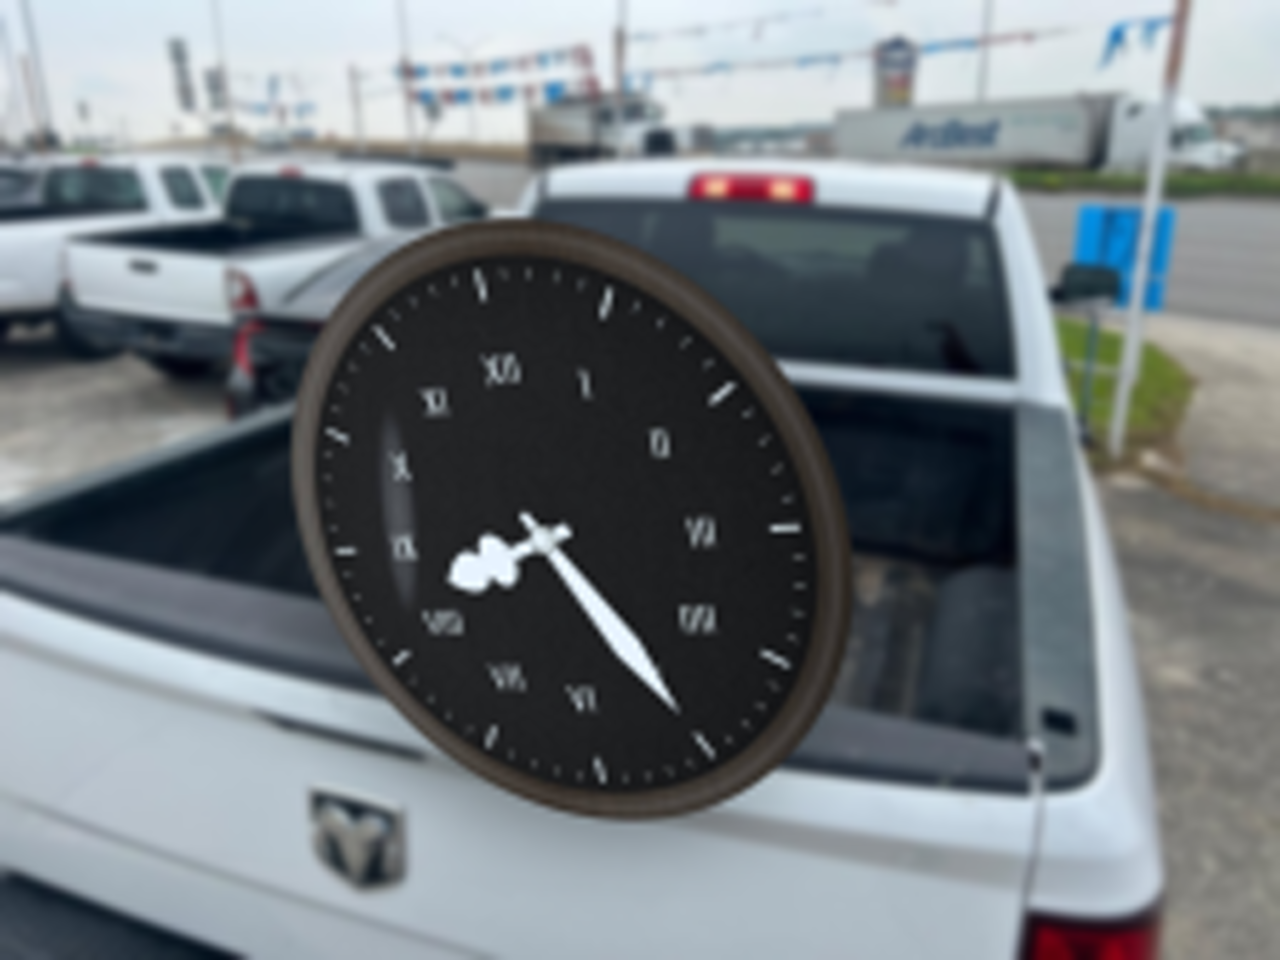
8:25
